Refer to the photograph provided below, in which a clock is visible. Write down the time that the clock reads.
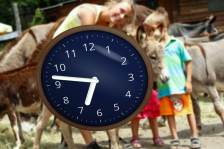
6:47
